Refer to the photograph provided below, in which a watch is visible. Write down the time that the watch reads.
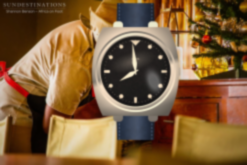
7:59
